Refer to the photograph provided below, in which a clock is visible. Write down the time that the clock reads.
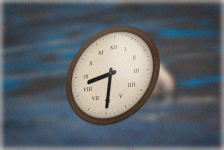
8:30
